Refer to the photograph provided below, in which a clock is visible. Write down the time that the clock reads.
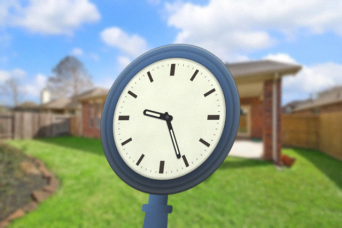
9:26
